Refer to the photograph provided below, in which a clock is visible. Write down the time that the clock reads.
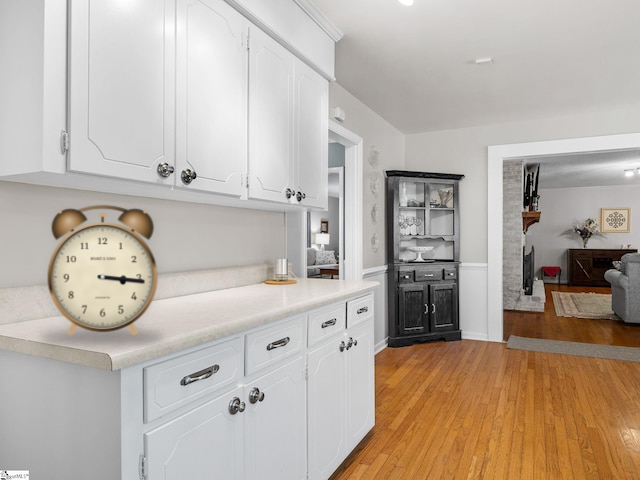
3:16
